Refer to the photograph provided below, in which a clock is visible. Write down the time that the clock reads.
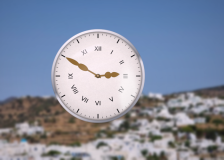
2:50
